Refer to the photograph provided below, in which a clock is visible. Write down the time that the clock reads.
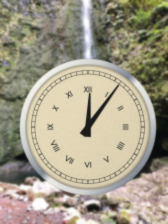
12:06
